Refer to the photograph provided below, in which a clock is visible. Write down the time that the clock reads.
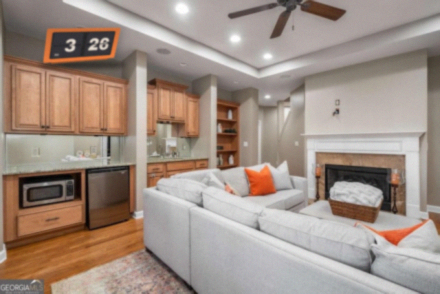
3:26
